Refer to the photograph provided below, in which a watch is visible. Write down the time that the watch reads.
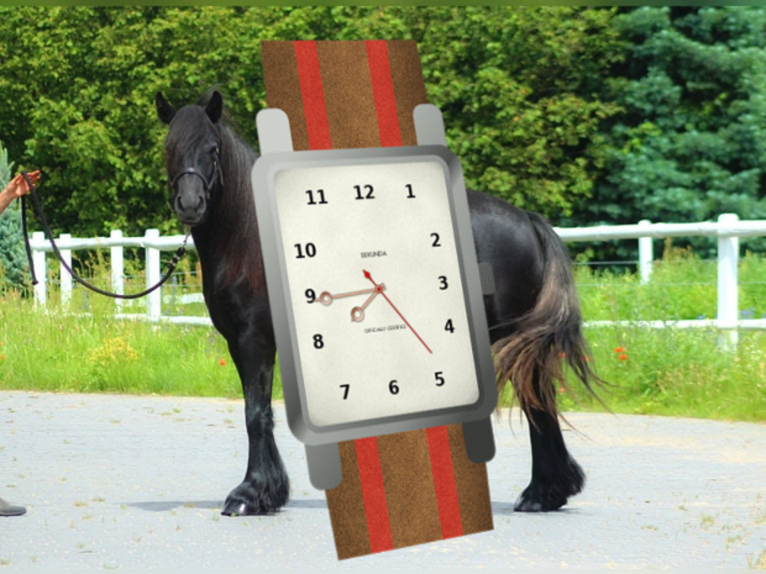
7:44:24
